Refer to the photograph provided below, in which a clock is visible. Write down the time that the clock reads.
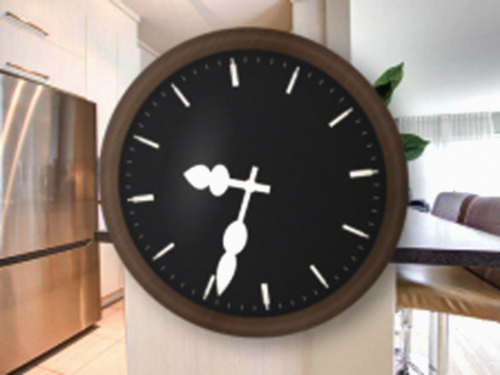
9:34
